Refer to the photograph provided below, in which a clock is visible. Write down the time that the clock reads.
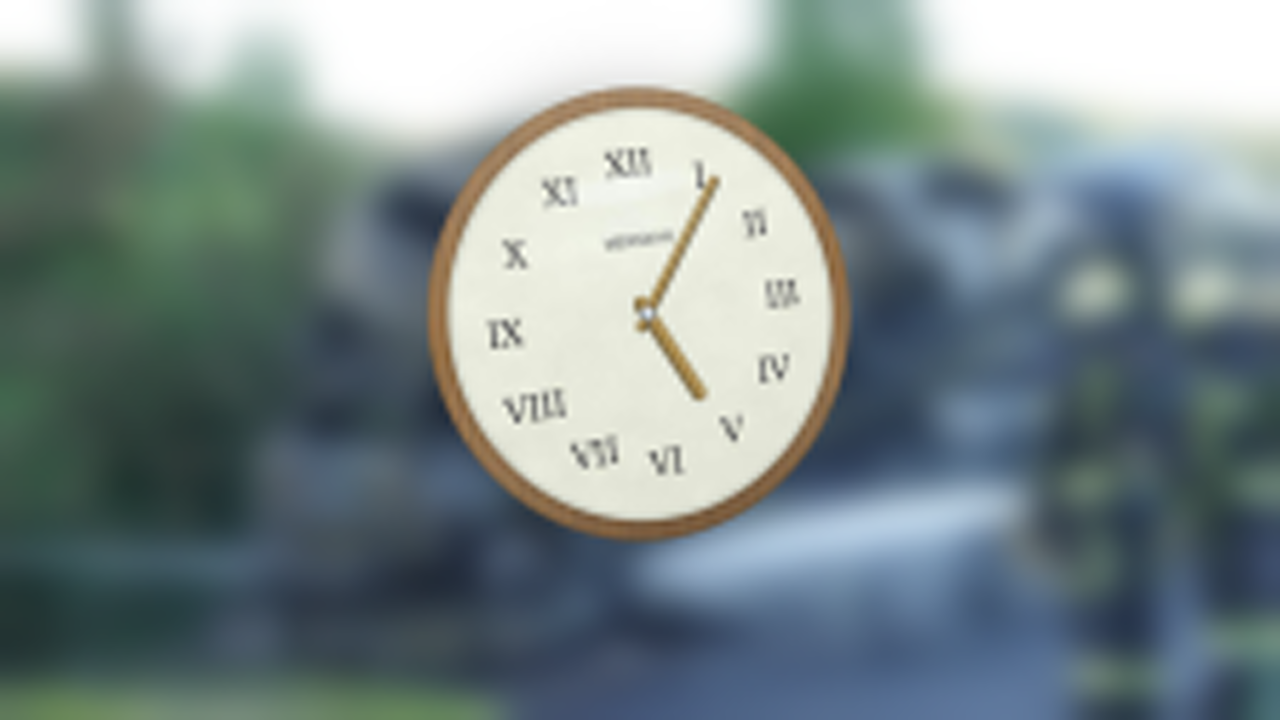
5:06
